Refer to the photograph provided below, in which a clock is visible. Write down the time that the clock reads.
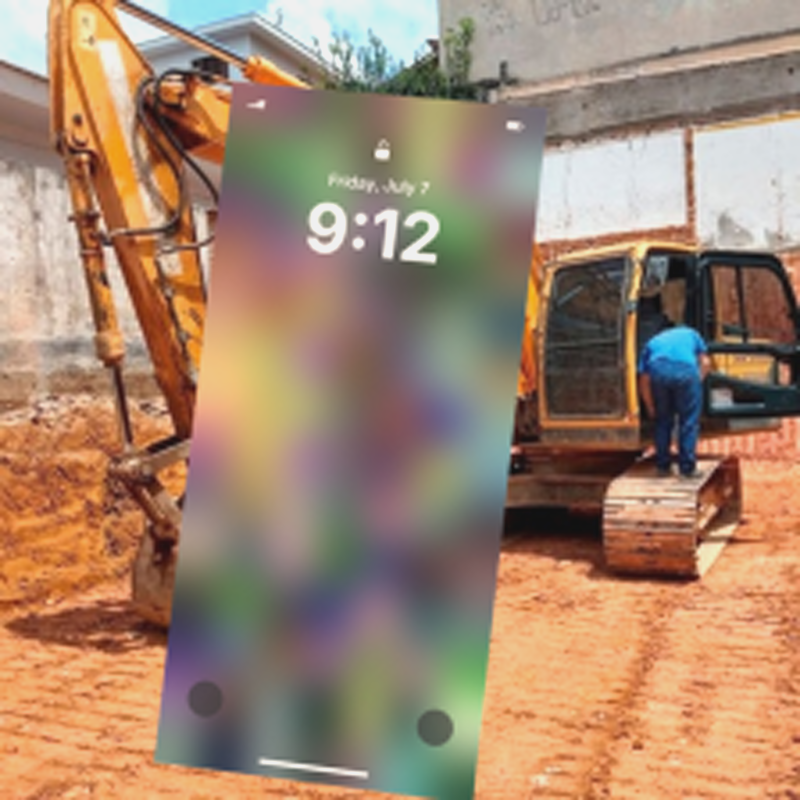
9:12
